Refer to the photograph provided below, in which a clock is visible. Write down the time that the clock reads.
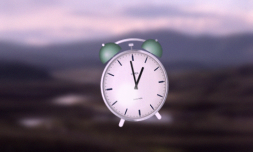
12:59
